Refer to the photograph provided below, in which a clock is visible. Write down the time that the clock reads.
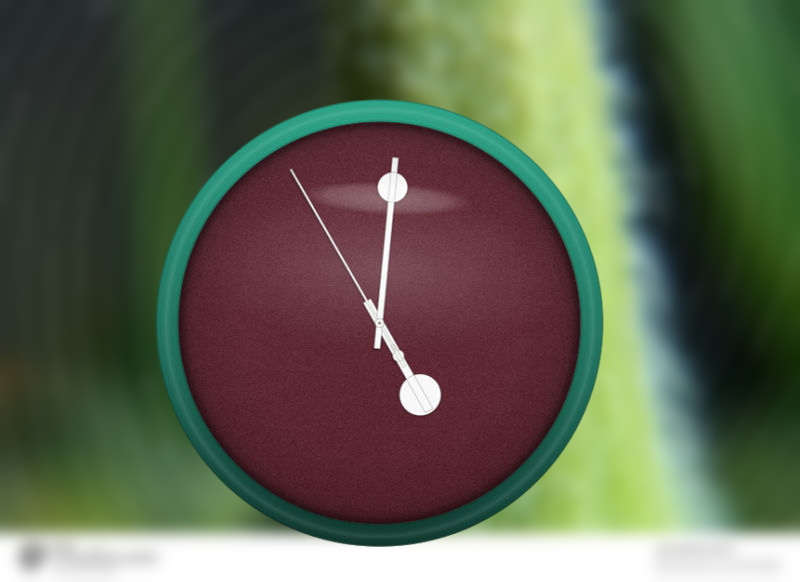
5:00:55
